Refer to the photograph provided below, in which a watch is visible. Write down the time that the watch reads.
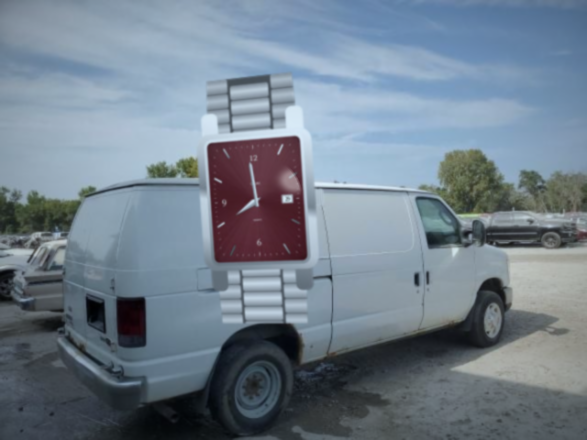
7:59
